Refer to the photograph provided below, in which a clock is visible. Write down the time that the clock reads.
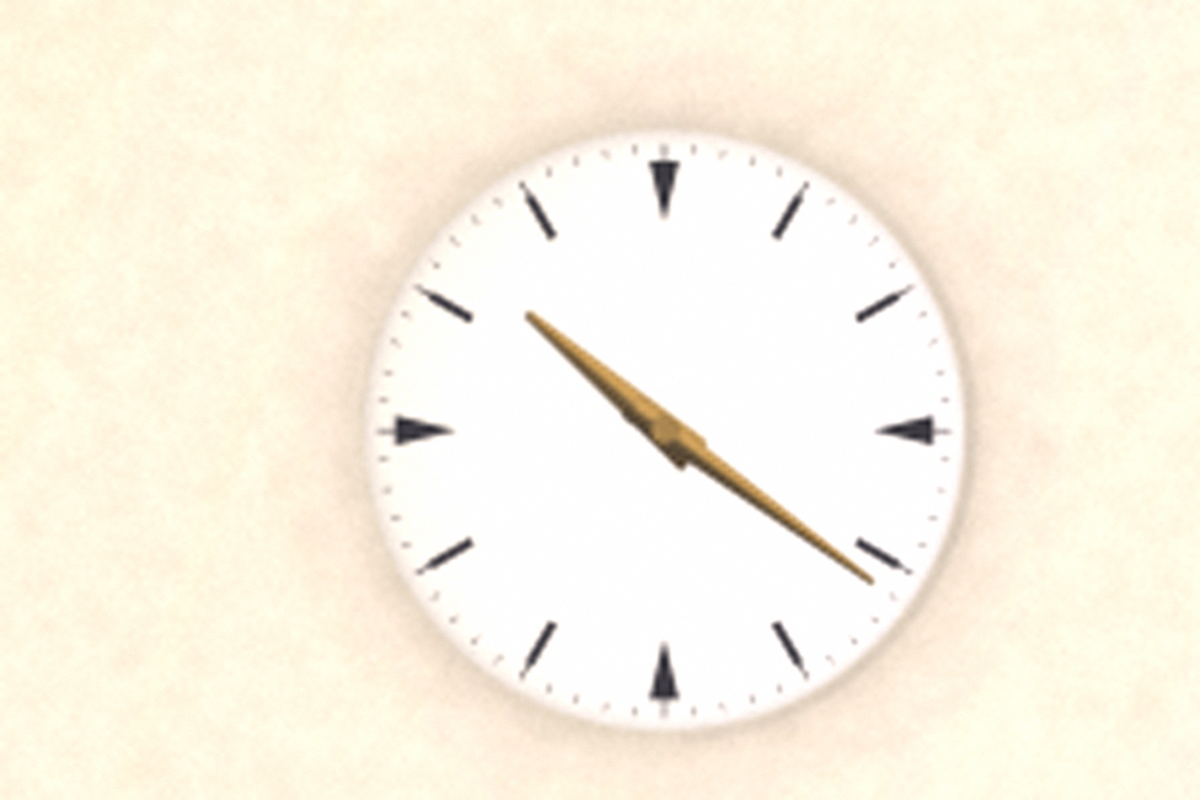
10:21
